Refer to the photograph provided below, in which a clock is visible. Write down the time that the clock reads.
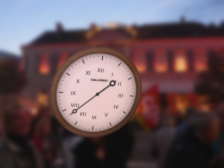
1:38
